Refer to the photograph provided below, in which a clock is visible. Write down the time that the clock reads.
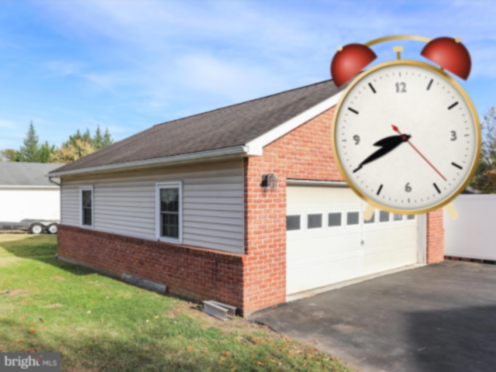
8:40:23
